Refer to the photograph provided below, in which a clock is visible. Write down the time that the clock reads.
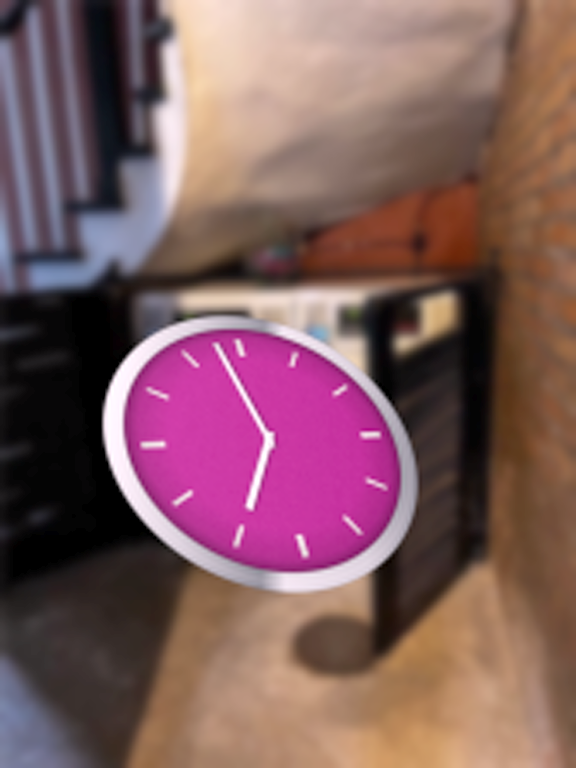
6:58
